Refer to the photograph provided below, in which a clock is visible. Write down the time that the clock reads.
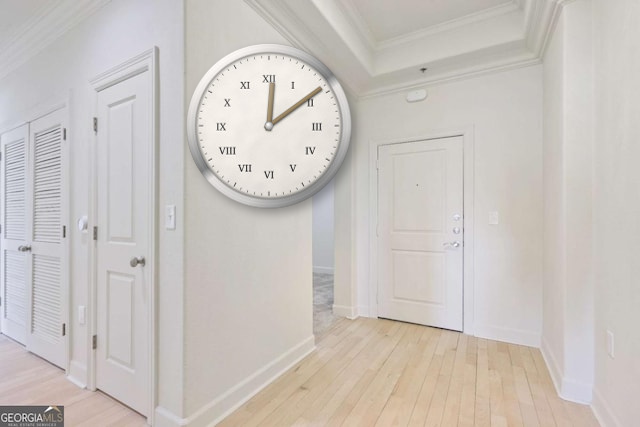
12:09
